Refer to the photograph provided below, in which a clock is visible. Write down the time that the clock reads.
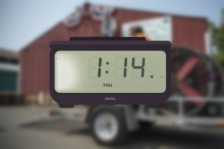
1:14
